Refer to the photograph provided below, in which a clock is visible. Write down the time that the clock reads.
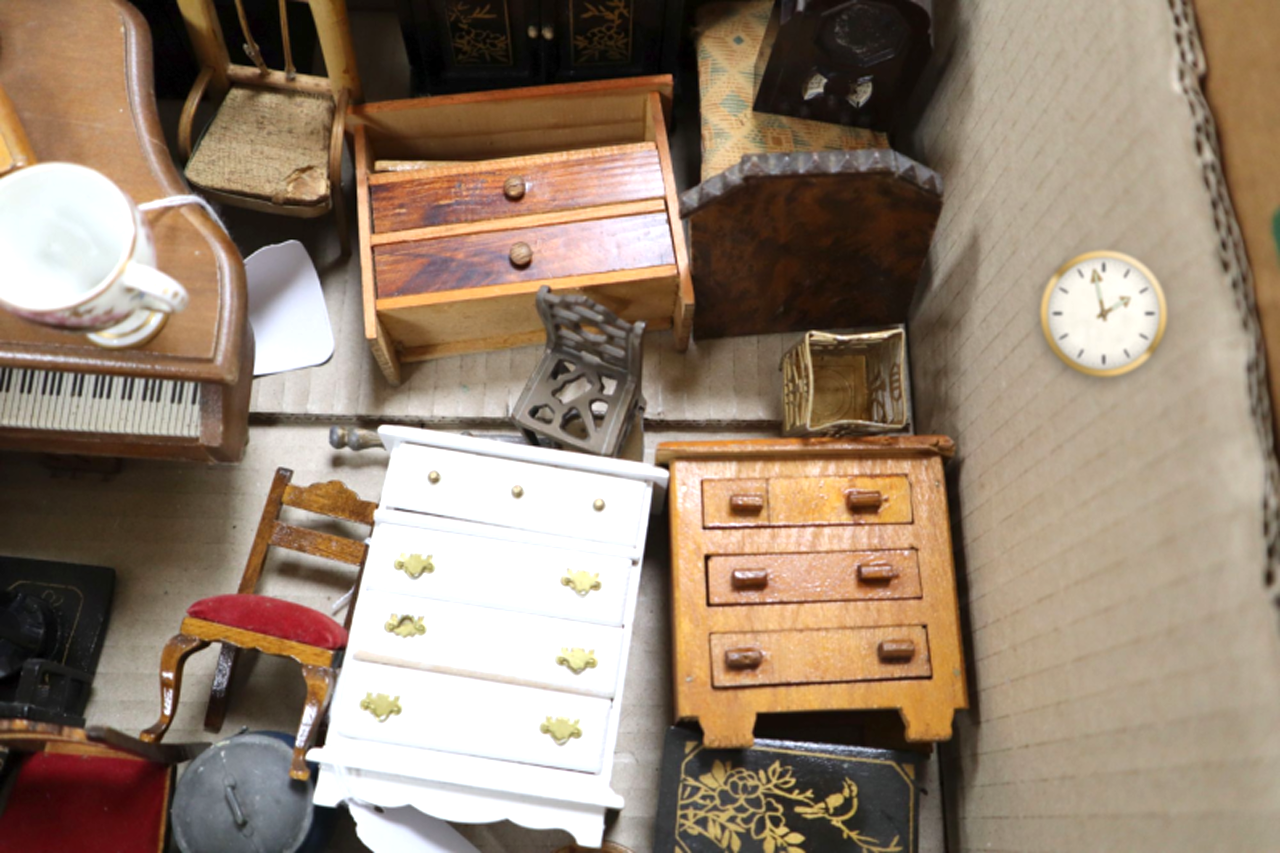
1:58
